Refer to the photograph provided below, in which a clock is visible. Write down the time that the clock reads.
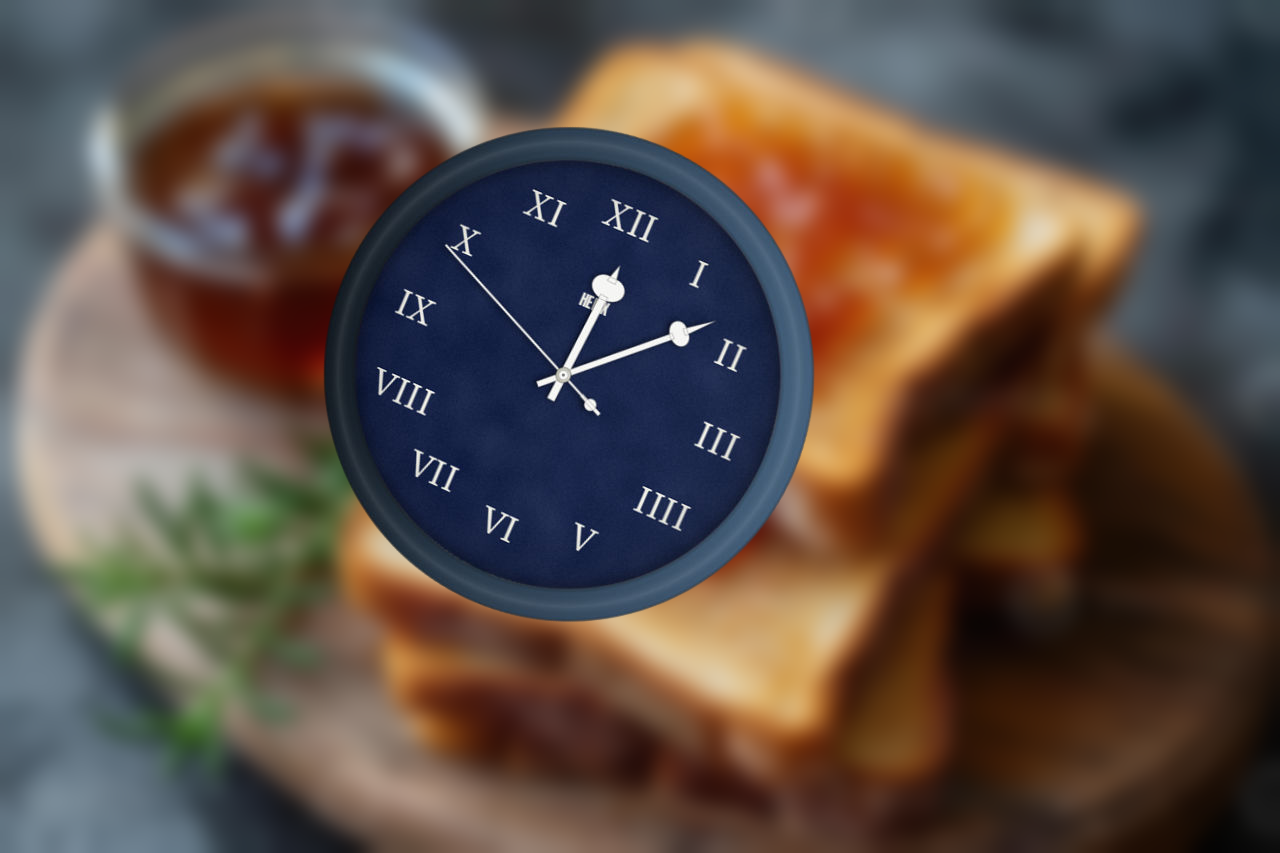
12:07:49
